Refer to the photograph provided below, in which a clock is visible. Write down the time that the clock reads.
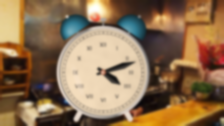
4:12
